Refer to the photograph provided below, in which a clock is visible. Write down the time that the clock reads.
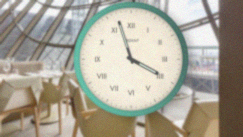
3:57
